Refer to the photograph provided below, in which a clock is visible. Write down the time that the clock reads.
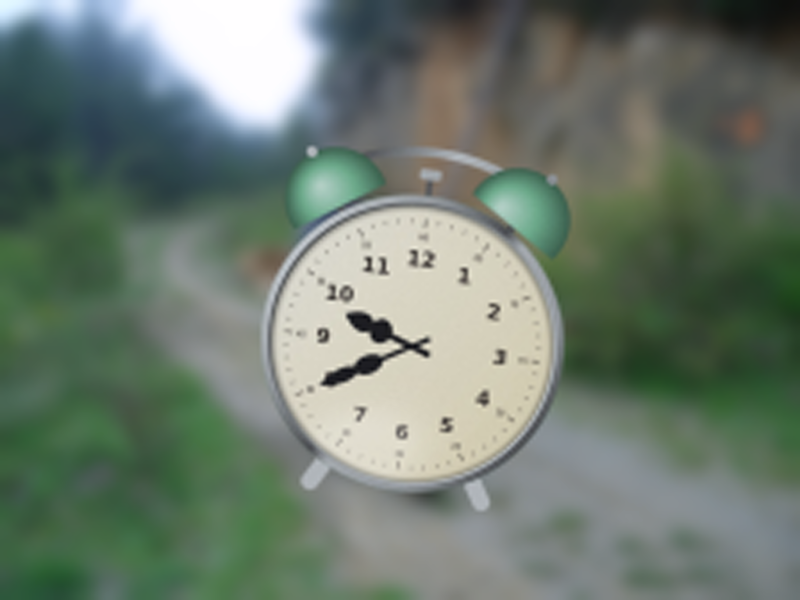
9:40
